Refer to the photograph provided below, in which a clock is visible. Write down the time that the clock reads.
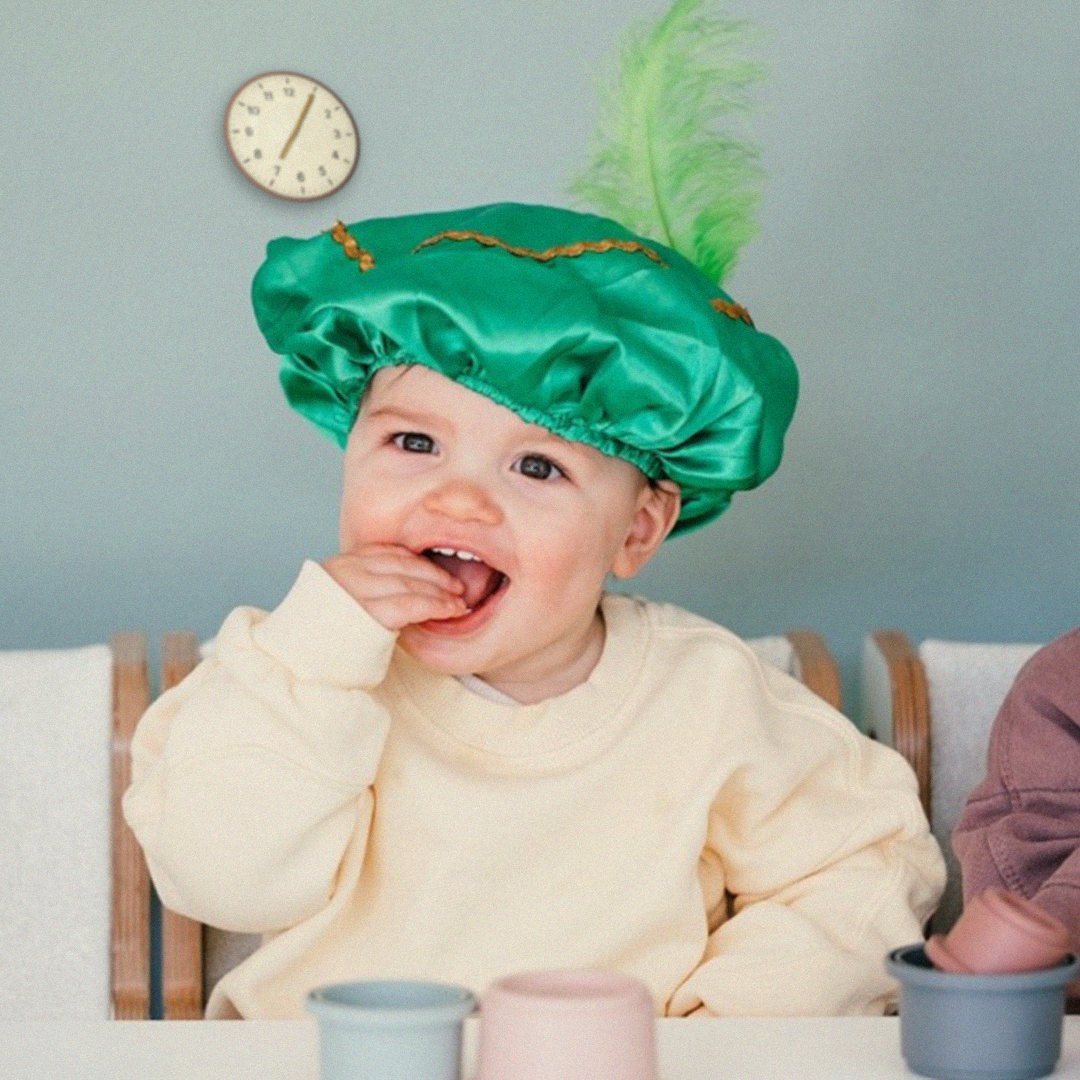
7:05
